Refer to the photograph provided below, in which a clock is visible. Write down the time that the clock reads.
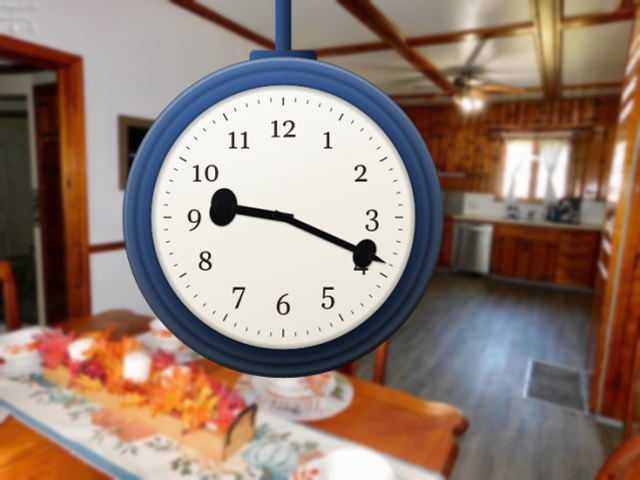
9:19
